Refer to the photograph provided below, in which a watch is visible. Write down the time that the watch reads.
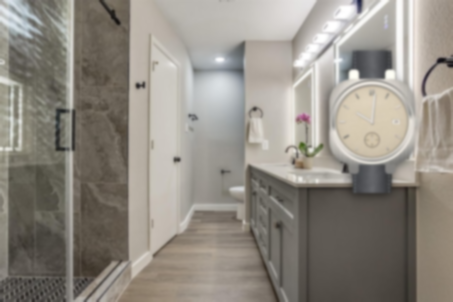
10:01
